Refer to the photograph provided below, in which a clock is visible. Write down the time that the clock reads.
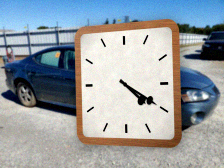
4:20
